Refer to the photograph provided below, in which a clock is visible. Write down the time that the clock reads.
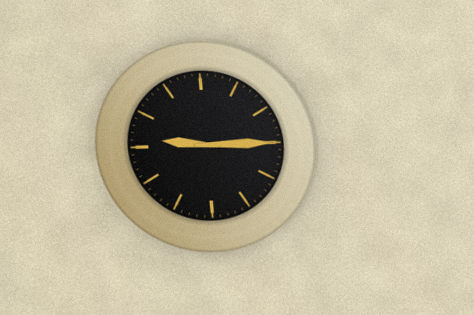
9:15
